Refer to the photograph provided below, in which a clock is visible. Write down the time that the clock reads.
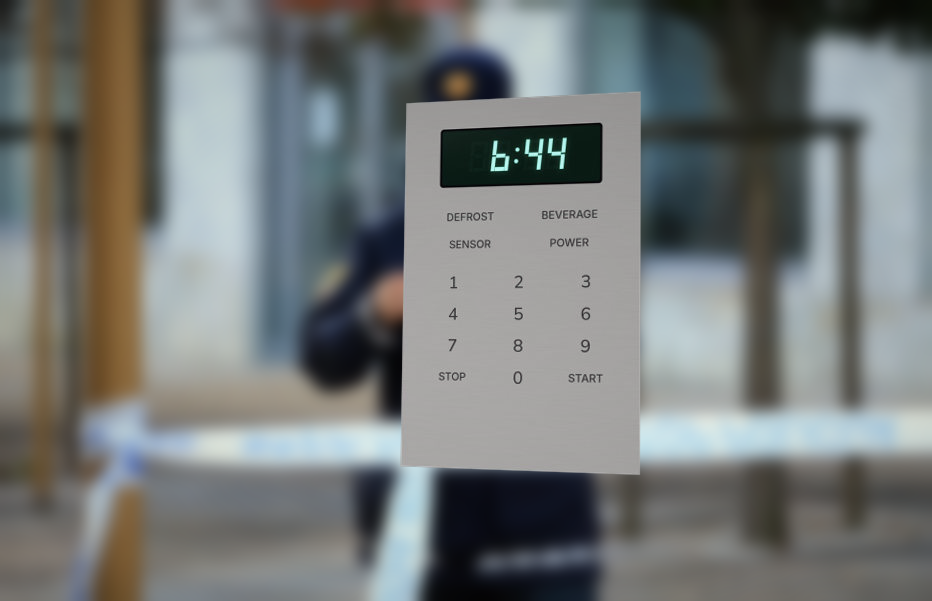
6:44
